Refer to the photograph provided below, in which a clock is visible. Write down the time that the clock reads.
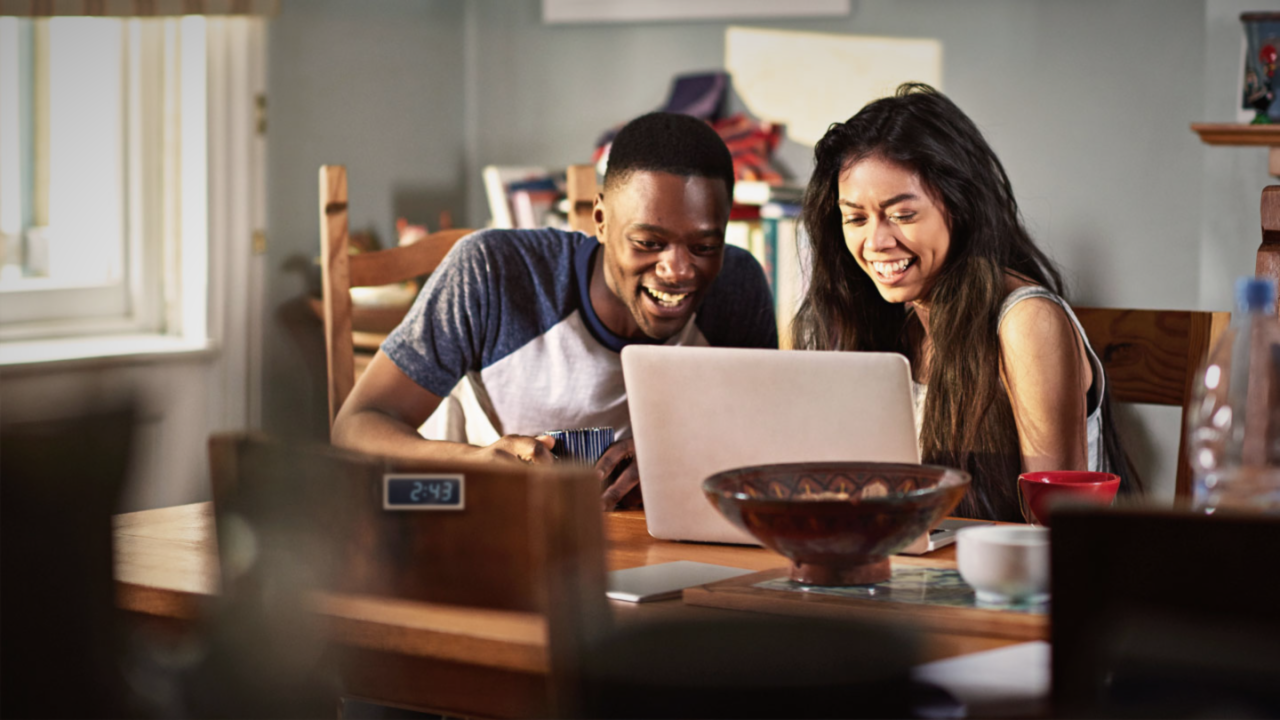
2:43
